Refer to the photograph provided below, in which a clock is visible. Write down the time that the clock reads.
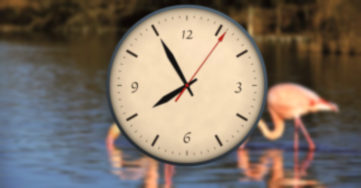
7:55:06
